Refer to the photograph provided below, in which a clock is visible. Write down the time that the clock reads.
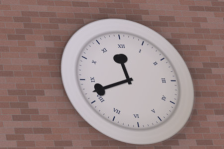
11:42
